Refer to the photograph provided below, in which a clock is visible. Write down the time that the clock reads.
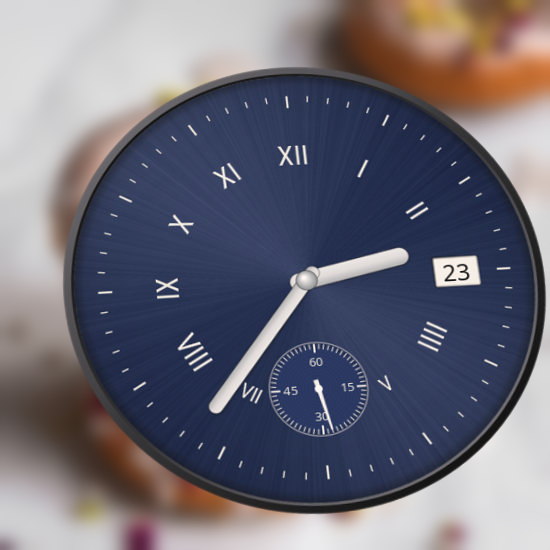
2:36:28
